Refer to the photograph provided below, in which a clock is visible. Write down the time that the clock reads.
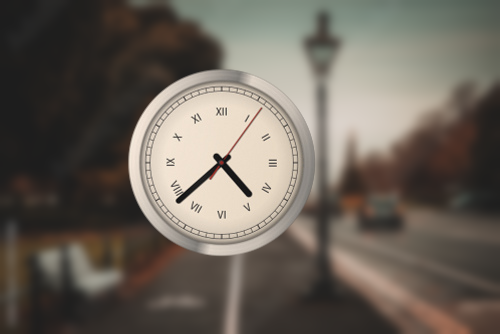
4:38:06
